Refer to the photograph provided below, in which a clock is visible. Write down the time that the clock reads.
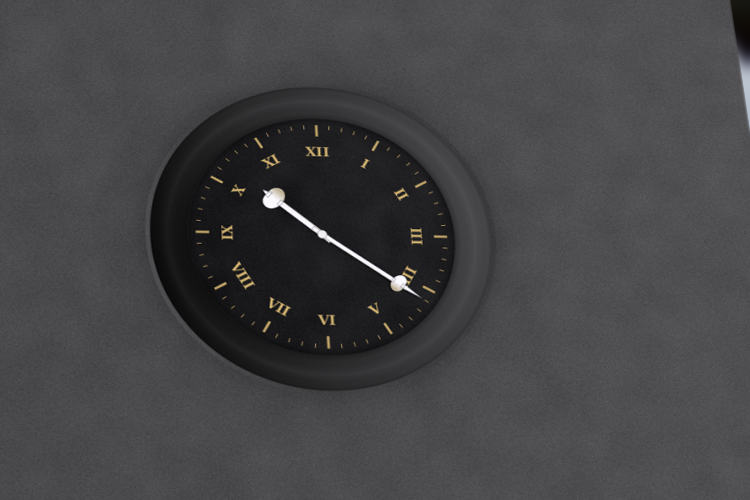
10:21
